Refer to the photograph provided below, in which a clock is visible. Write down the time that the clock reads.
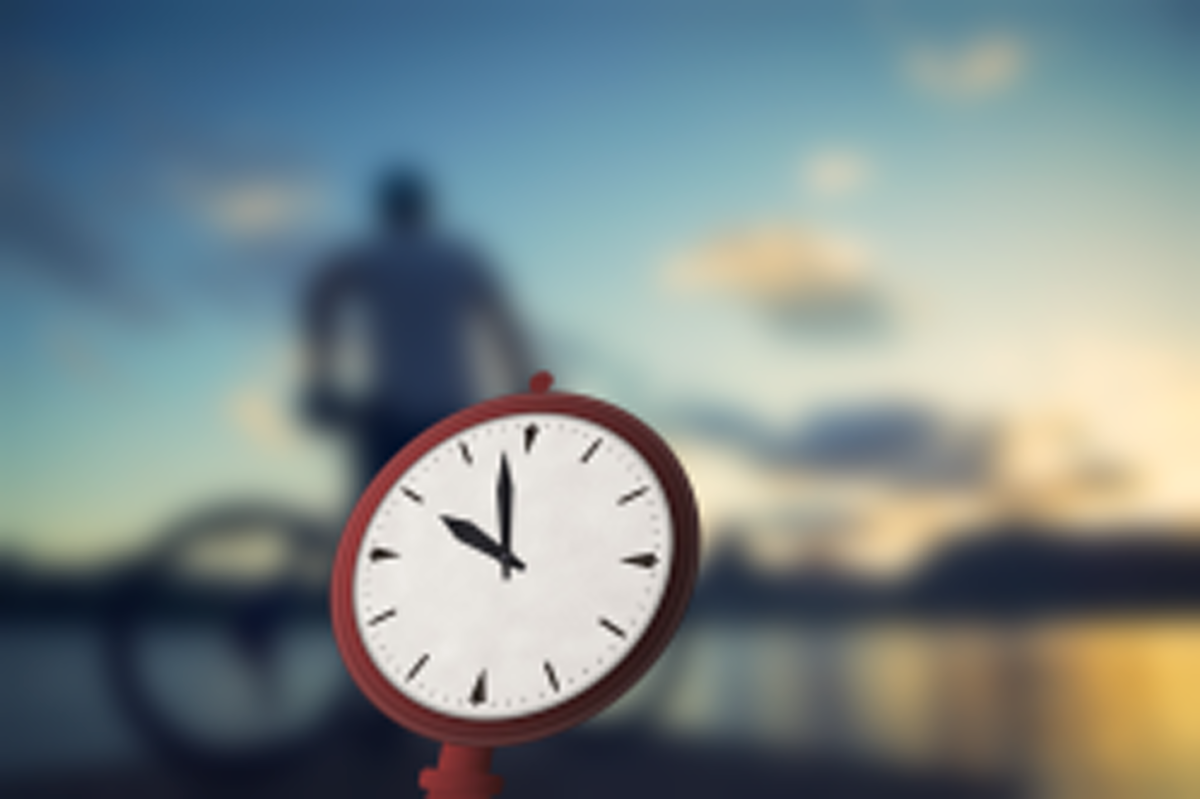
9:58
